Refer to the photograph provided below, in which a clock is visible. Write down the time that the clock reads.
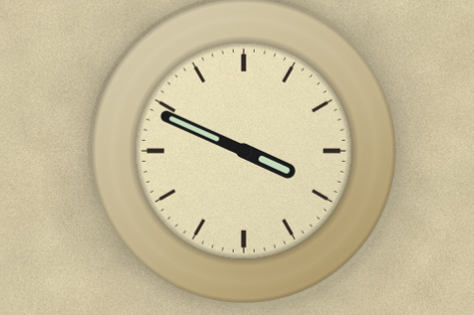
3:49
